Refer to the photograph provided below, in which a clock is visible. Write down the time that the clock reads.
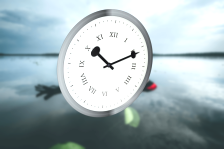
10:11
